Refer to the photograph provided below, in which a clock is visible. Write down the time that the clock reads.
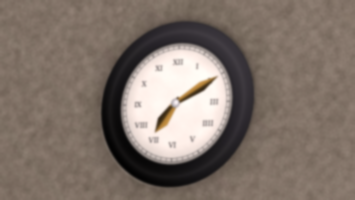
7:10
